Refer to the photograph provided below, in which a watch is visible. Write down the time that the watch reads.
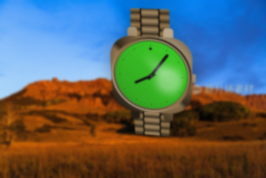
8:06
